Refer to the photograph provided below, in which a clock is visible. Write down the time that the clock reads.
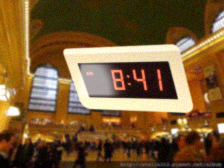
8:41
